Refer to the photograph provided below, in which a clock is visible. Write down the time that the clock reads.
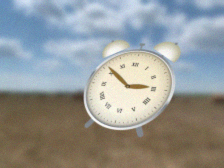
2:51
